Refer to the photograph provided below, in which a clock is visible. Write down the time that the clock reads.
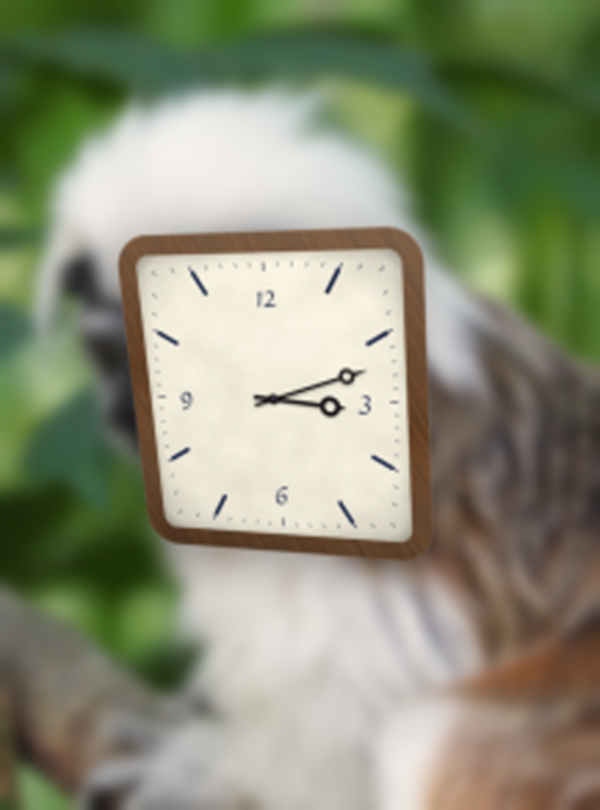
3:12
